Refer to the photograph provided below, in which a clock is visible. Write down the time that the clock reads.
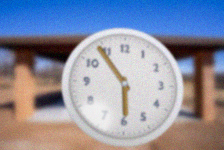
5:54
